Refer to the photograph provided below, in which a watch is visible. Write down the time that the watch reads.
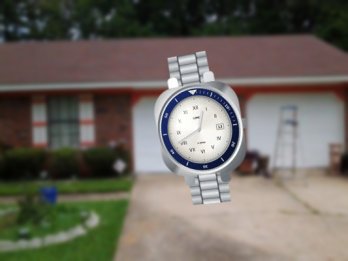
12:41
